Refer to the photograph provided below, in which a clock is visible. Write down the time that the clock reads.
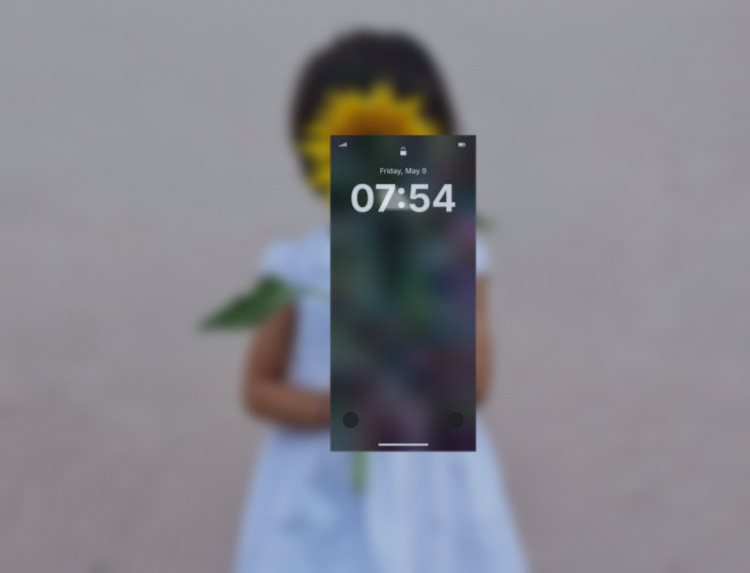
7:54
